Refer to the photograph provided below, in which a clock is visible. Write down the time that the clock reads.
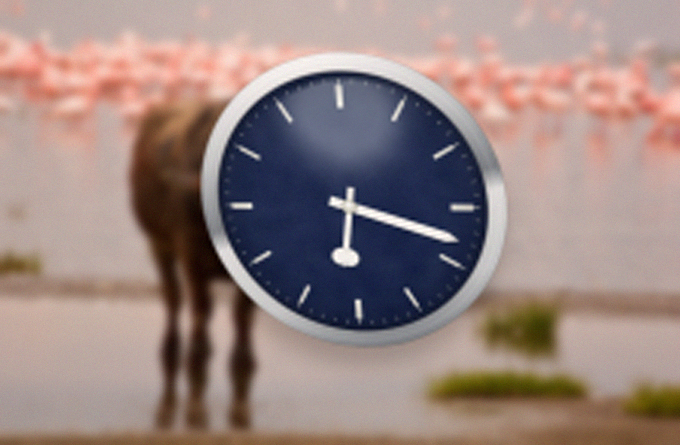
6:18
